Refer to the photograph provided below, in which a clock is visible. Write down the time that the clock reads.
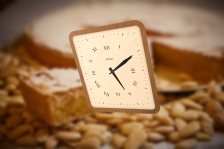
5:10
